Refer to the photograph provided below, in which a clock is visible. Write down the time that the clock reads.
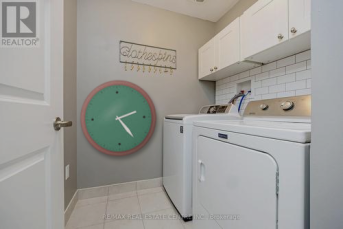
2:24
